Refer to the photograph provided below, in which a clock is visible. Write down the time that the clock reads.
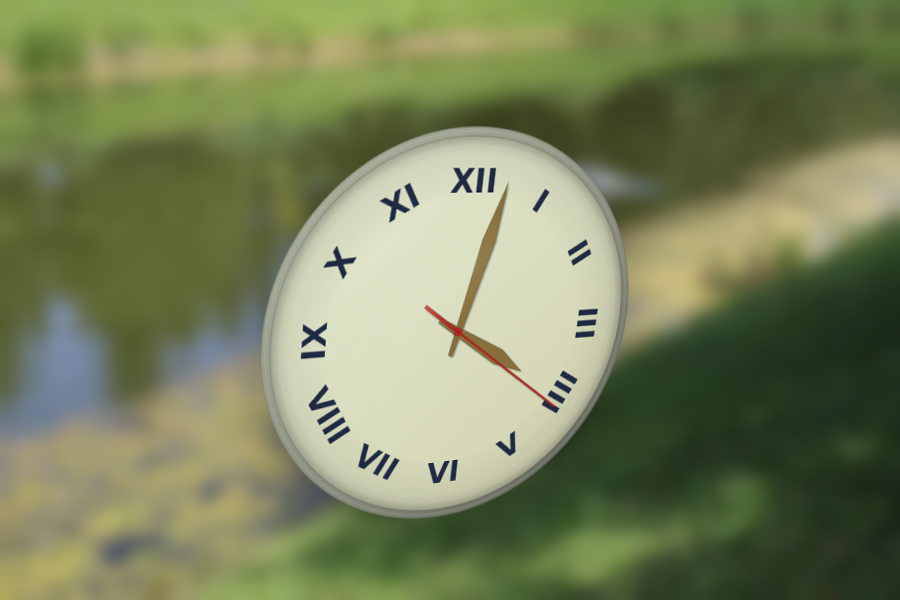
4:02:21
